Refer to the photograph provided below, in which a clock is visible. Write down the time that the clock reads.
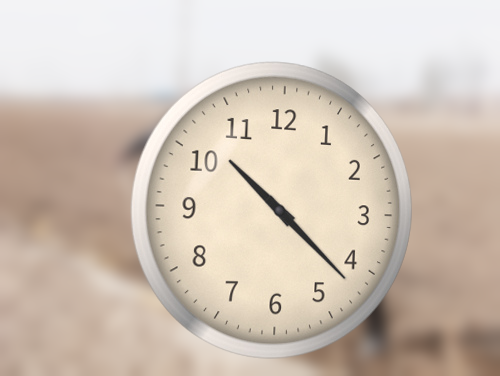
10:22
